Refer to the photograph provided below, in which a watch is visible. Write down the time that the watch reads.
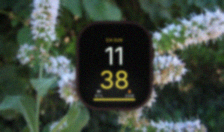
11:38
